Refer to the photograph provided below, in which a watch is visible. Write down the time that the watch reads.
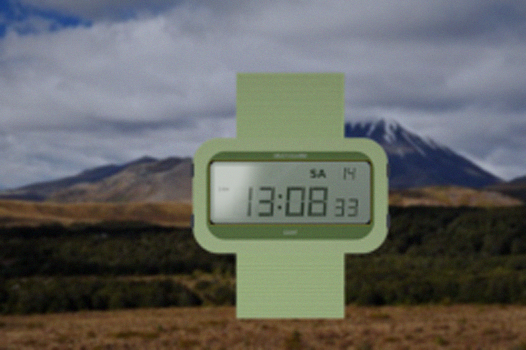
13:08:33
